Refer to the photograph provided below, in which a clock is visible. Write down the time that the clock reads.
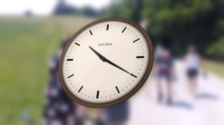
10:20
